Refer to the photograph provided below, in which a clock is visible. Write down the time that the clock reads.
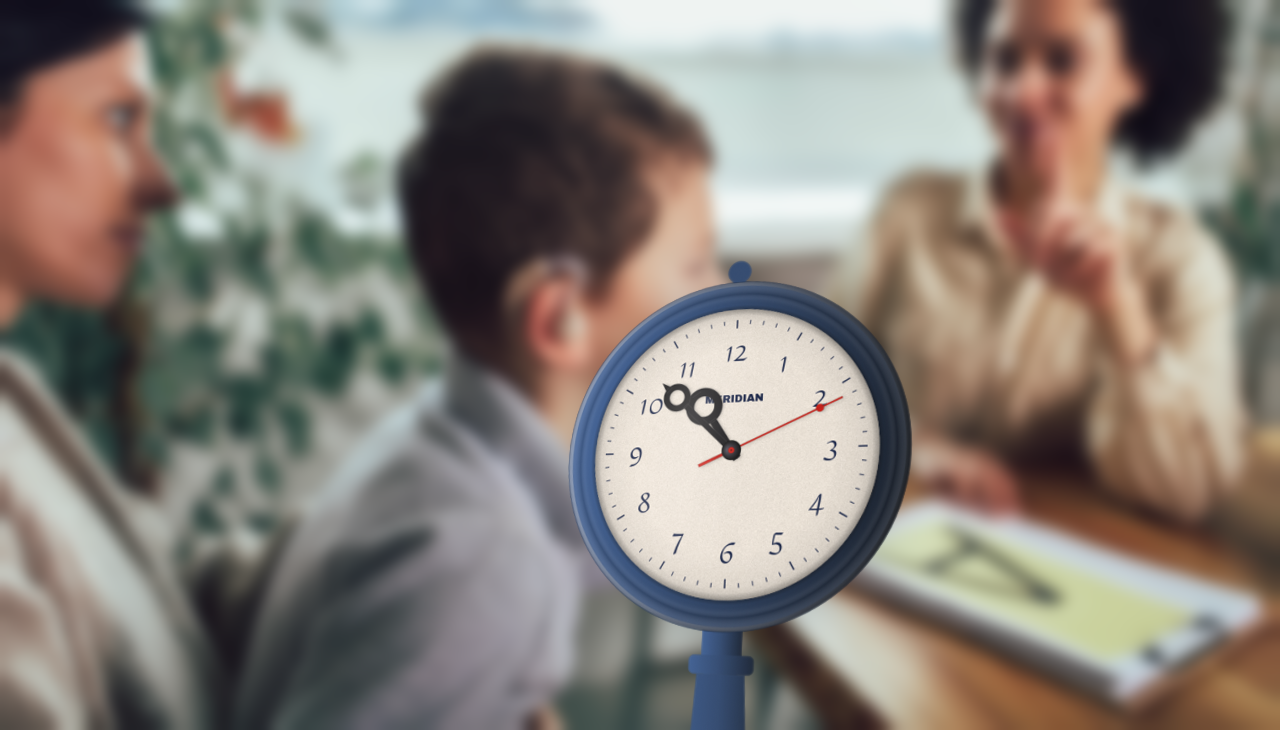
10:52:11
